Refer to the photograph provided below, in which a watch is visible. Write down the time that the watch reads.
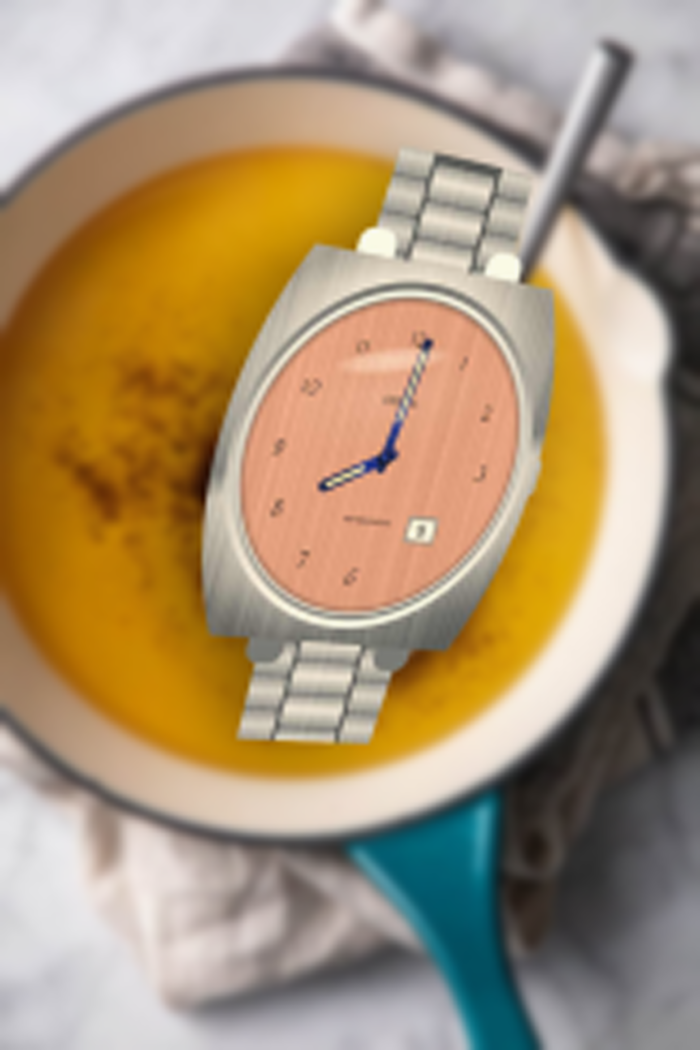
8:01
